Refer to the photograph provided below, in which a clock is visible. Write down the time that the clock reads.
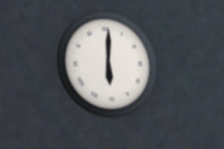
6:01
